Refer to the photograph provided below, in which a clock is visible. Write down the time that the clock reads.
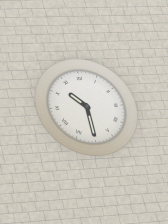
10:30
